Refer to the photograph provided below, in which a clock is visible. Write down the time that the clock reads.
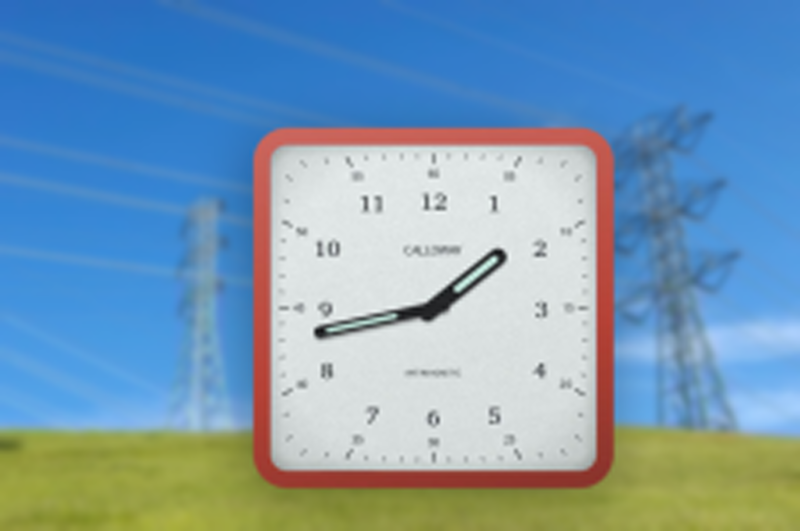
1:43
